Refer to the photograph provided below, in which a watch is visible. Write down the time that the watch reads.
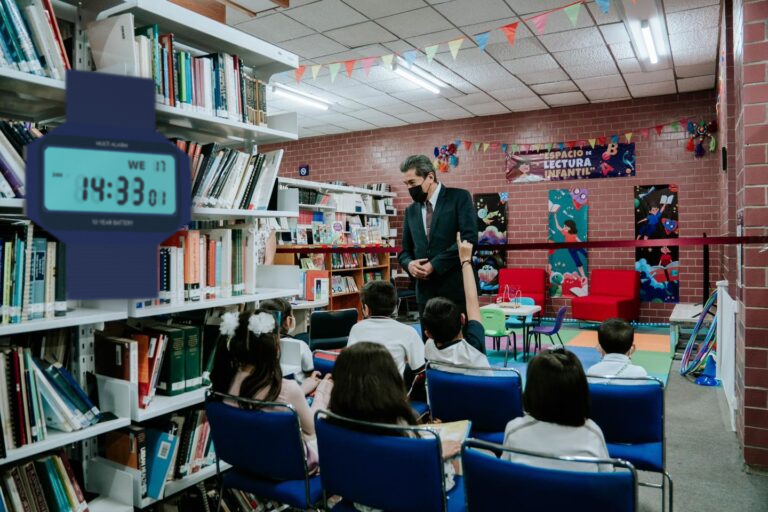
14:33:01
